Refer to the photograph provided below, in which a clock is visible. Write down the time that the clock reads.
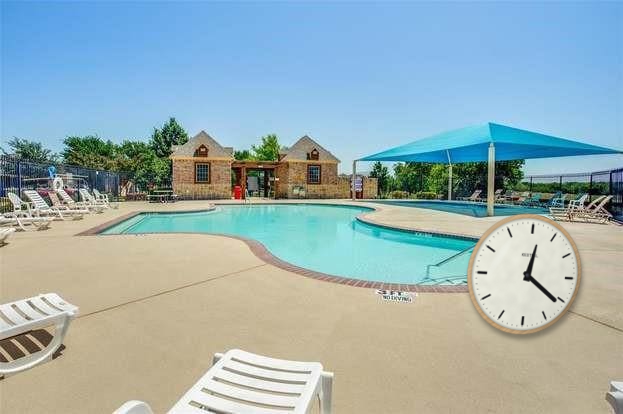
12:21
